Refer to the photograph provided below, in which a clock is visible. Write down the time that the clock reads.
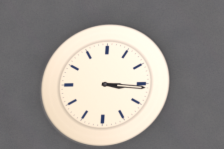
3:16
